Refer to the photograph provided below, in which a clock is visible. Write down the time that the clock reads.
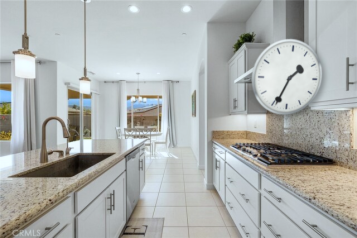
1:34
